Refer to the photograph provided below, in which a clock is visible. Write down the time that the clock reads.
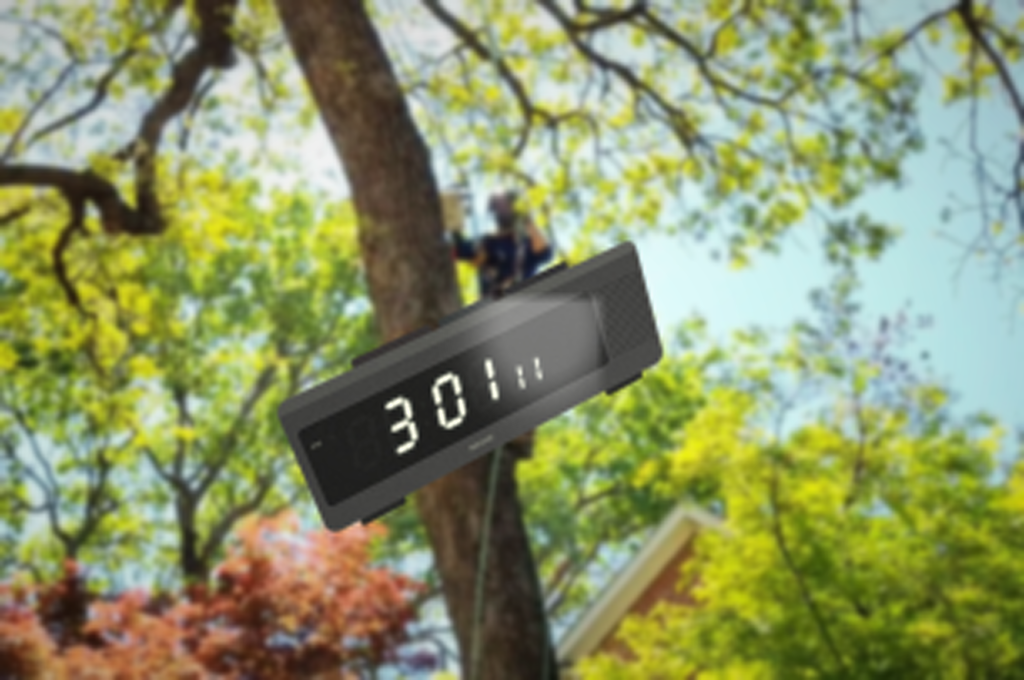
3:01:11
